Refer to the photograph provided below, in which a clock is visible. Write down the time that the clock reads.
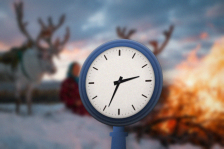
2:34
